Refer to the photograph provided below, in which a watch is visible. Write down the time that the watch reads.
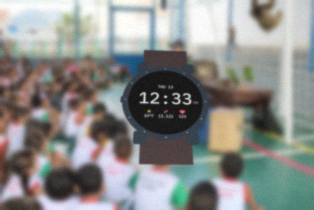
12:33
